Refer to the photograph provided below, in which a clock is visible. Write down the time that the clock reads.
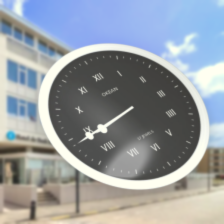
8:44
